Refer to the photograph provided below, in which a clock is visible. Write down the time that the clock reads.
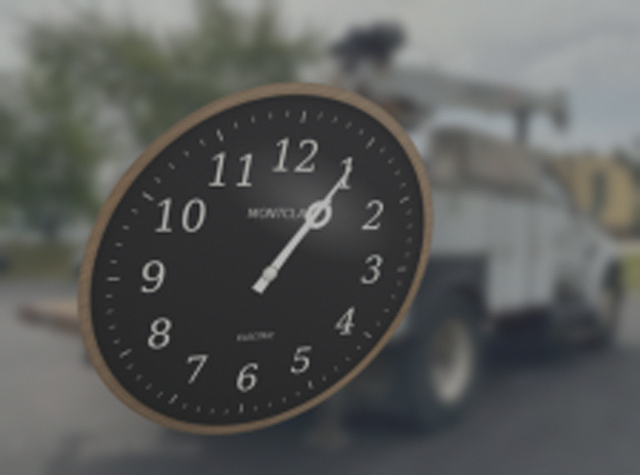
1:05
